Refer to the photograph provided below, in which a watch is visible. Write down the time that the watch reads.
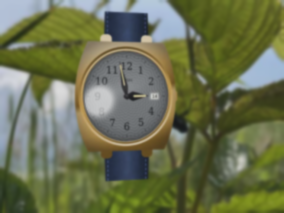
2:58
